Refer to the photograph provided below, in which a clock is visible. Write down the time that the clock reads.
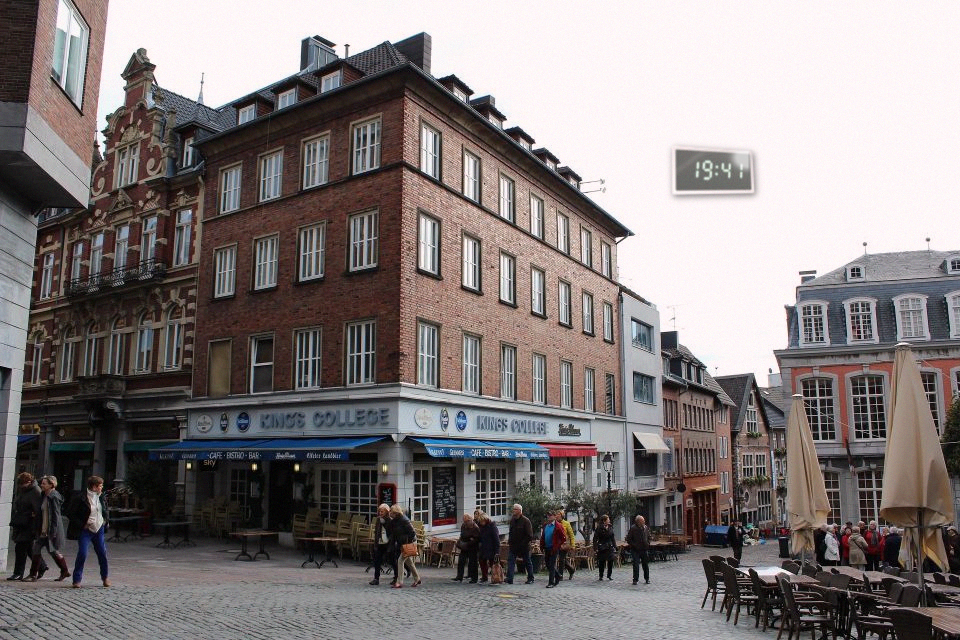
19:41
